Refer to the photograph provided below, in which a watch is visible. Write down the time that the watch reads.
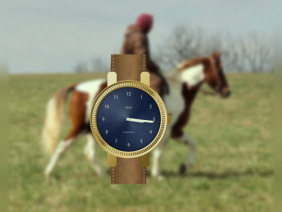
3:16
